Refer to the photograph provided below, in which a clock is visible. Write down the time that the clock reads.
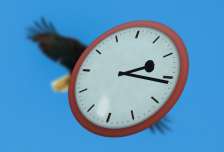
2:16
